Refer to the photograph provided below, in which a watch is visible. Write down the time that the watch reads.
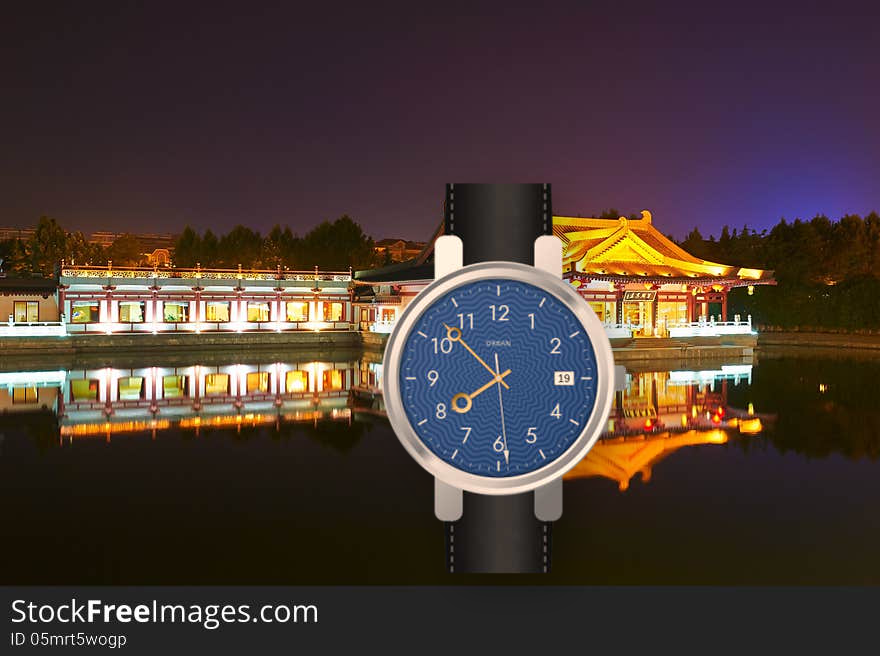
7:52:29
